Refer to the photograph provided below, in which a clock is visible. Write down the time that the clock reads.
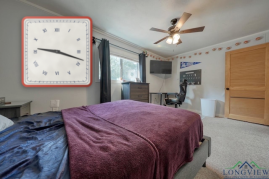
9:18
